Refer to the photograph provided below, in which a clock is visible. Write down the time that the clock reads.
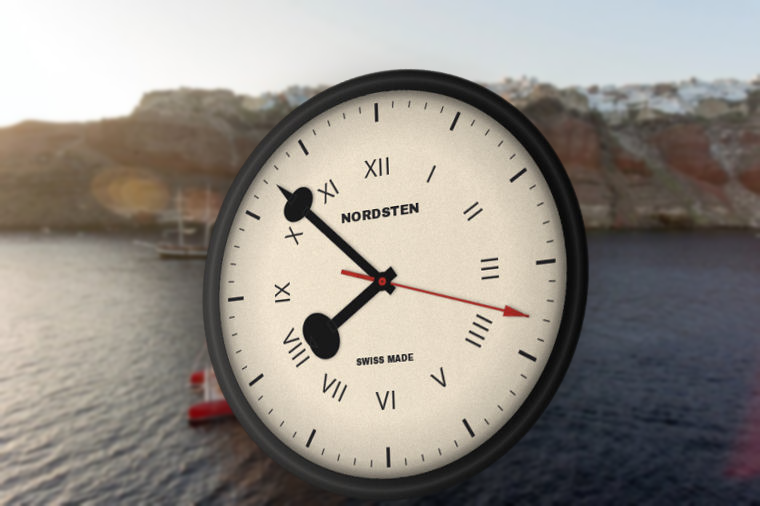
7:52:18
